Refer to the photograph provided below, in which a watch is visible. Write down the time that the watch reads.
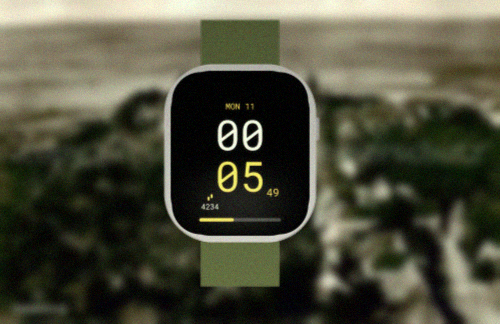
0:05:49
